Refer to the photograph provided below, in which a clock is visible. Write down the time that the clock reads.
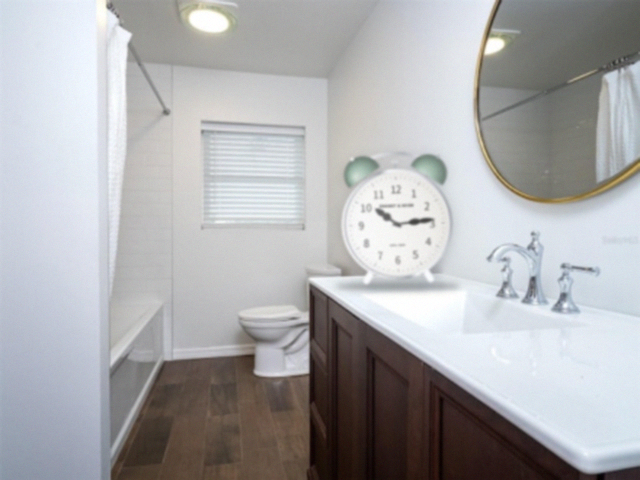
10:14
